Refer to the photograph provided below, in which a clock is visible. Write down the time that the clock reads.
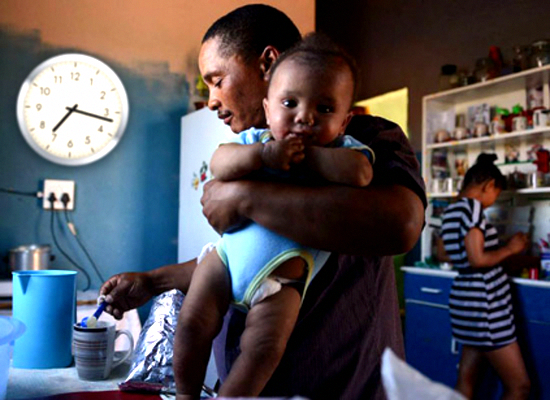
7:17
